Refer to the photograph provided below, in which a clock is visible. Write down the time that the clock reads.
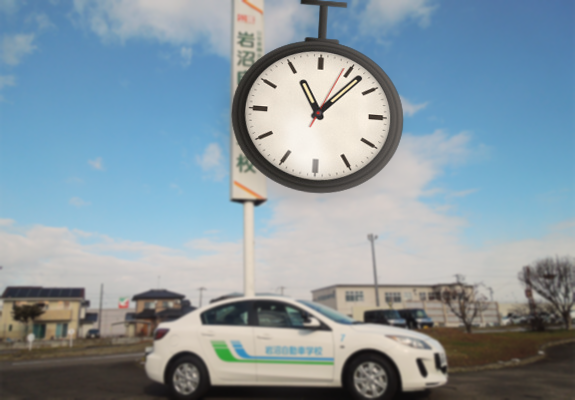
11:07:04
